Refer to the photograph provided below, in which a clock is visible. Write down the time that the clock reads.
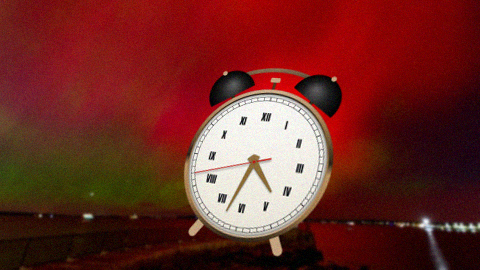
4:32:42
